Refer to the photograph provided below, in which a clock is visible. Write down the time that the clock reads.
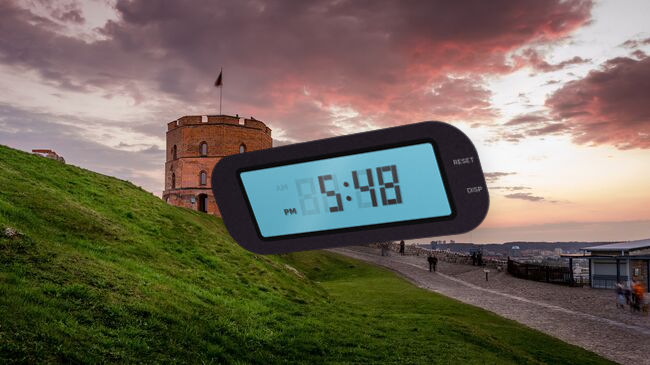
5:48
